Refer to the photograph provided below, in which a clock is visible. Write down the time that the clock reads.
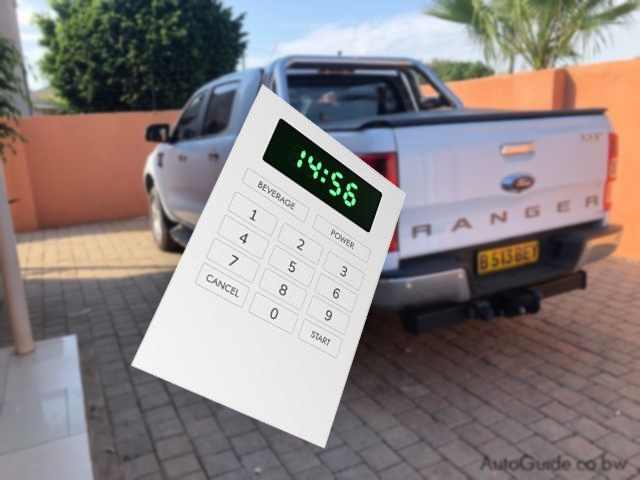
14:56
